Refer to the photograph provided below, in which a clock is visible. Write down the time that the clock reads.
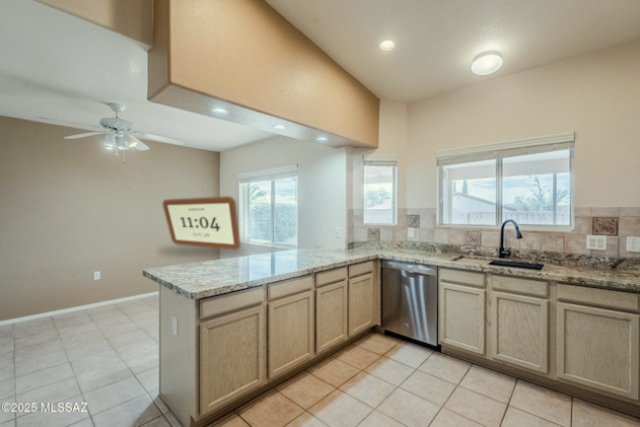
11:04
